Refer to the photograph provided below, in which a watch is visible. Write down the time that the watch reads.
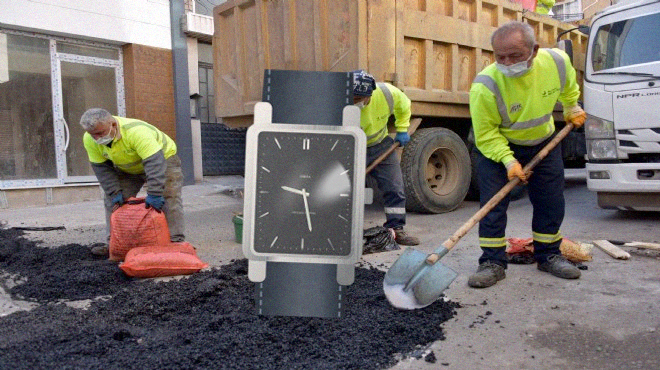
9:28
